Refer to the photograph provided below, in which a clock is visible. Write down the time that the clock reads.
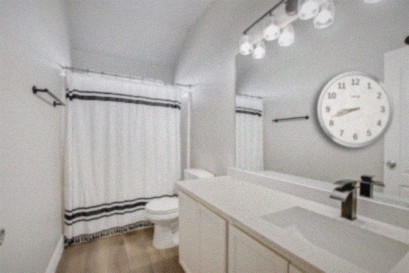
8:42
